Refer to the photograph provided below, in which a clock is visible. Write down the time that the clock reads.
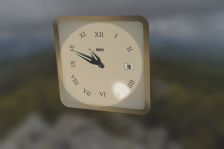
10:49
